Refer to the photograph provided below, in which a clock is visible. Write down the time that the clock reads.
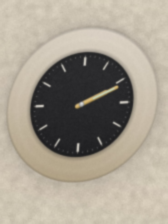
2:11
